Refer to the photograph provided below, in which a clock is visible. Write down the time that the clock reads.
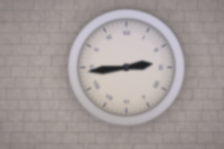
2:44
